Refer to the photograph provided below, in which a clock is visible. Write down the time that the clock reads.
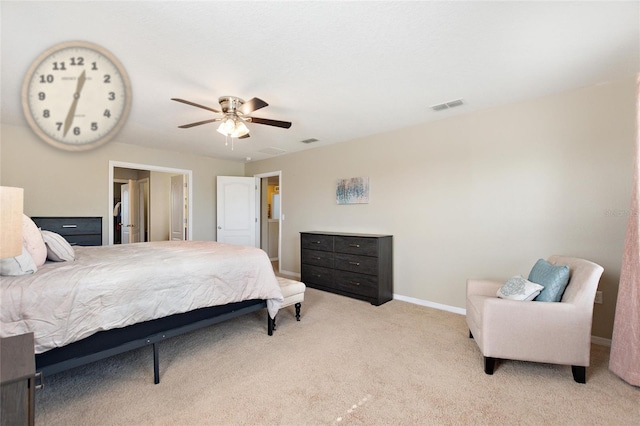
12:33
